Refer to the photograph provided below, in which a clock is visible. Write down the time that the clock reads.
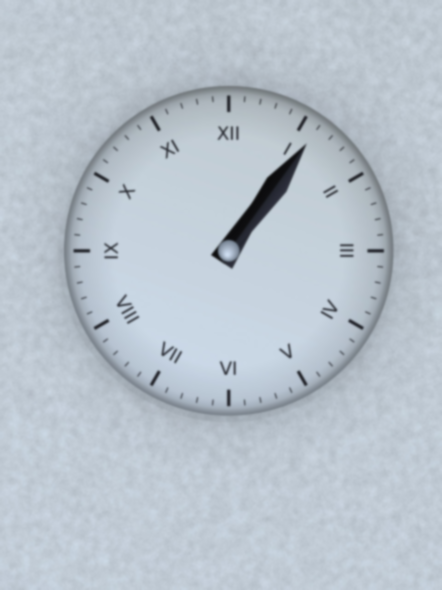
1:06
